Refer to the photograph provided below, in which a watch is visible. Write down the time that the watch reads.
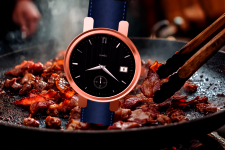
8:21
